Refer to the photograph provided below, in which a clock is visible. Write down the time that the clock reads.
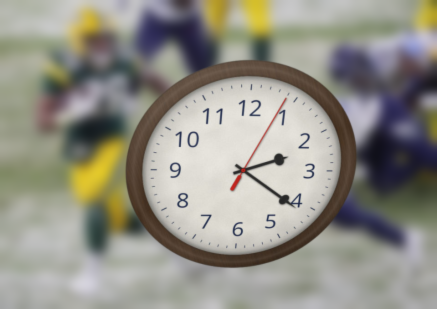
2:21:04
